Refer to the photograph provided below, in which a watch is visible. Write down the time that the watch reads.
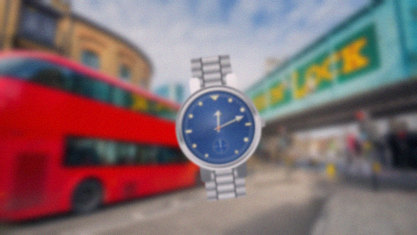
12:12
